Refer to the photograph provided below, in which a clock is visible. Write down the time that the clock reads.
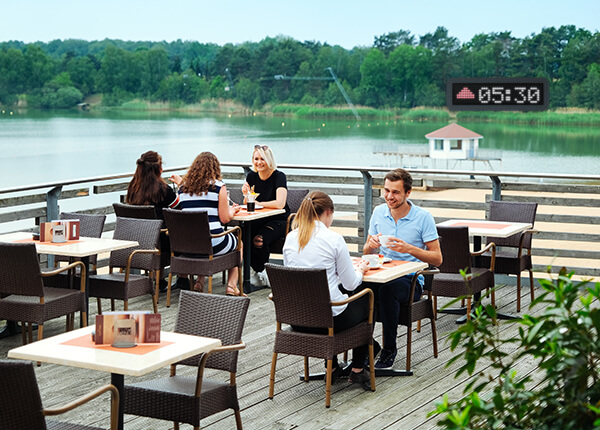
5:30
